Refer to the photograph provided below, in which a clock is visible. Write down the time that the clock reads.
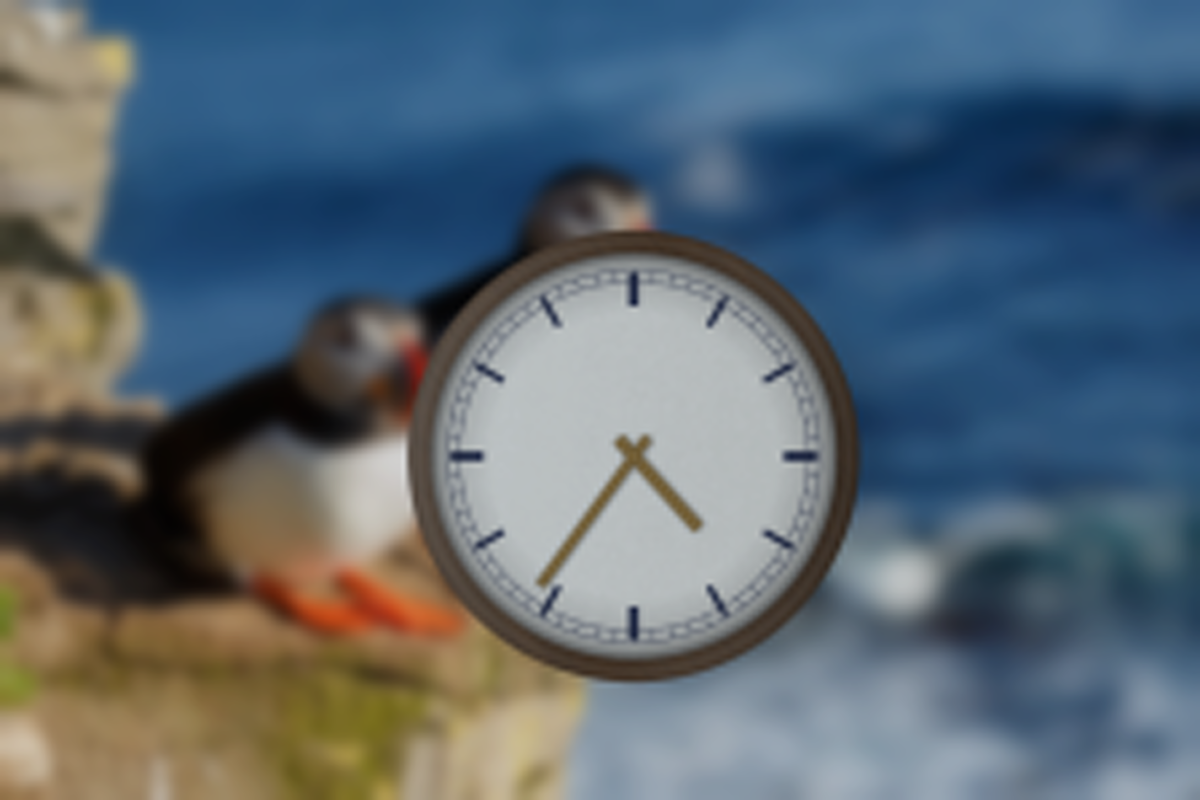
4:36
